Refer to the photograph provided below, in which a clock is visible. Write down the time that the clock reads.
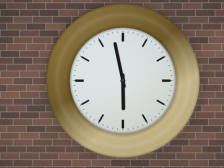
5:58
